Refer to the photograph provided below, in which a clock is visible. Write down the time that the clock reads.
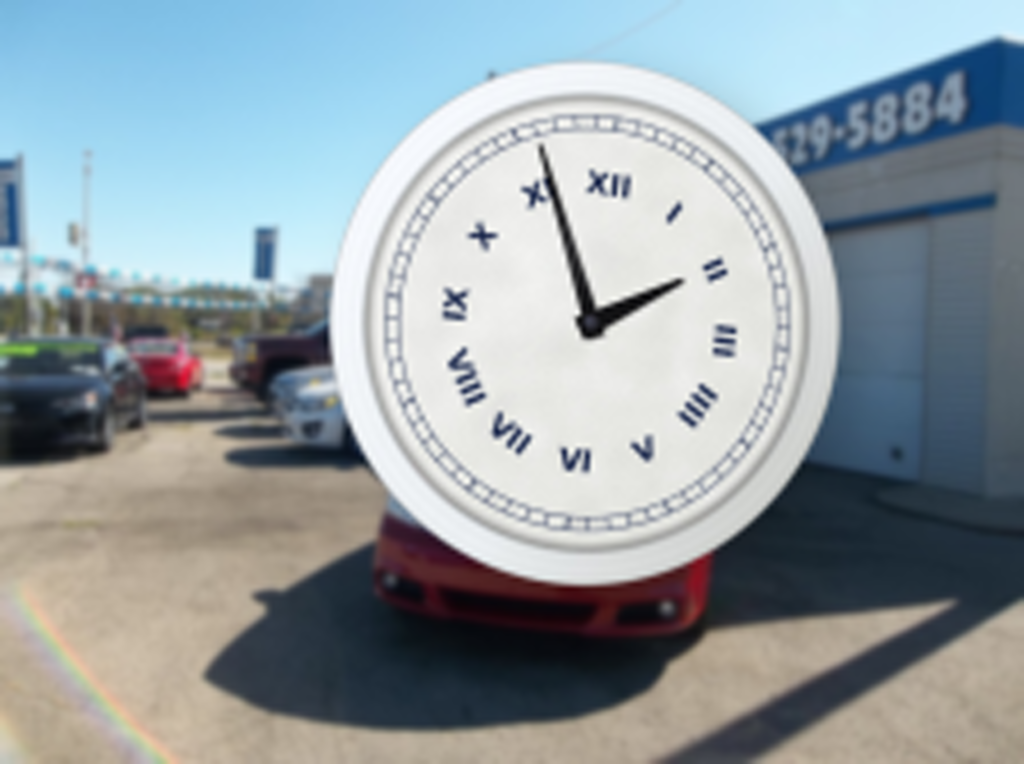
1:56
